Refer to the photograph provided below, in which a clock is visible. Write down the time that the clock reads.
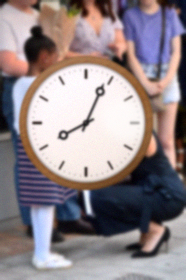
8:04
